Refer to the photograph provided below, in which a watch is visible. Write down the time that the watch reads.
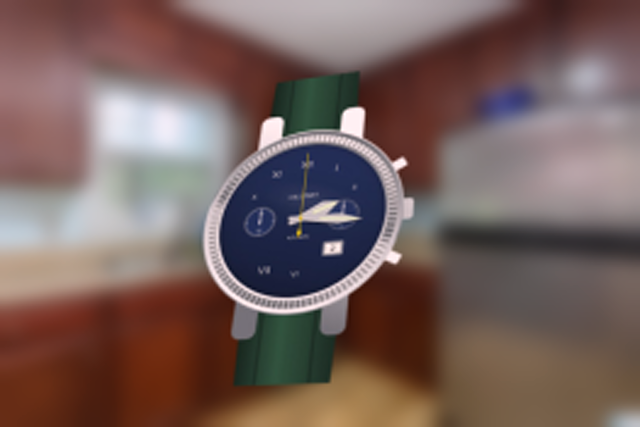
2:16
